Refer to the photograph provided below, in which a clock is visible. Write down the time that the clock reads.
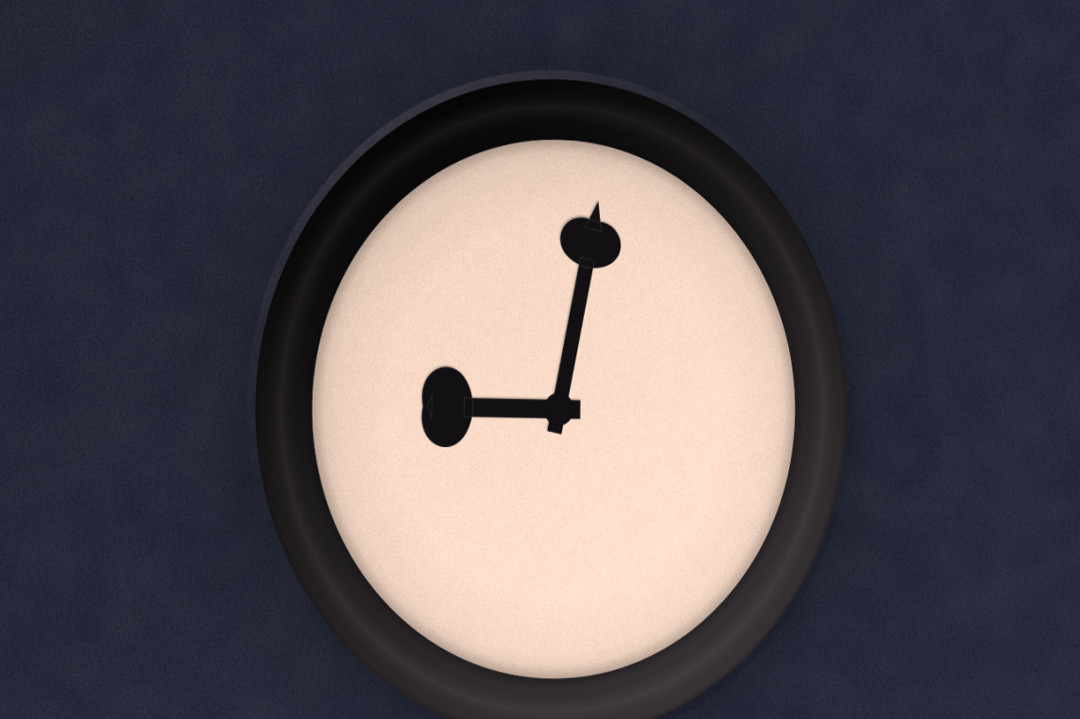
9:02
